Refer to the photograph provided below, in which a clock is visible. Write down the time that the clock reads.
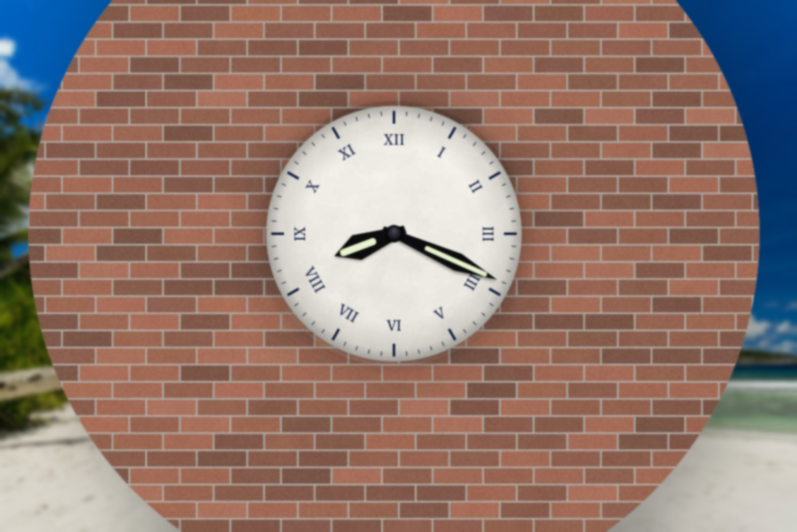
8:19
